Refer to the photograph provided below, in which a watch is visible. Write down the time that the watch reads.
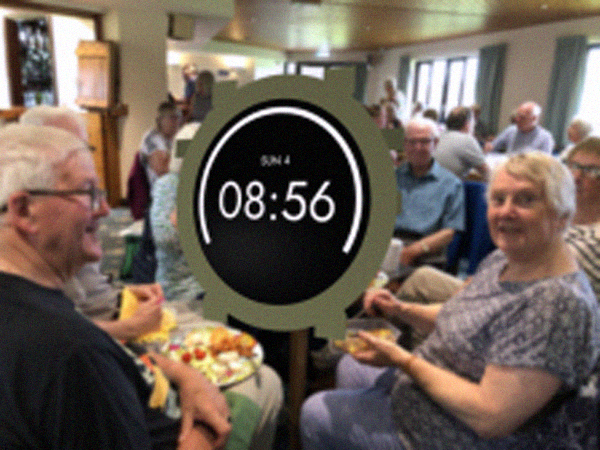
8:56
